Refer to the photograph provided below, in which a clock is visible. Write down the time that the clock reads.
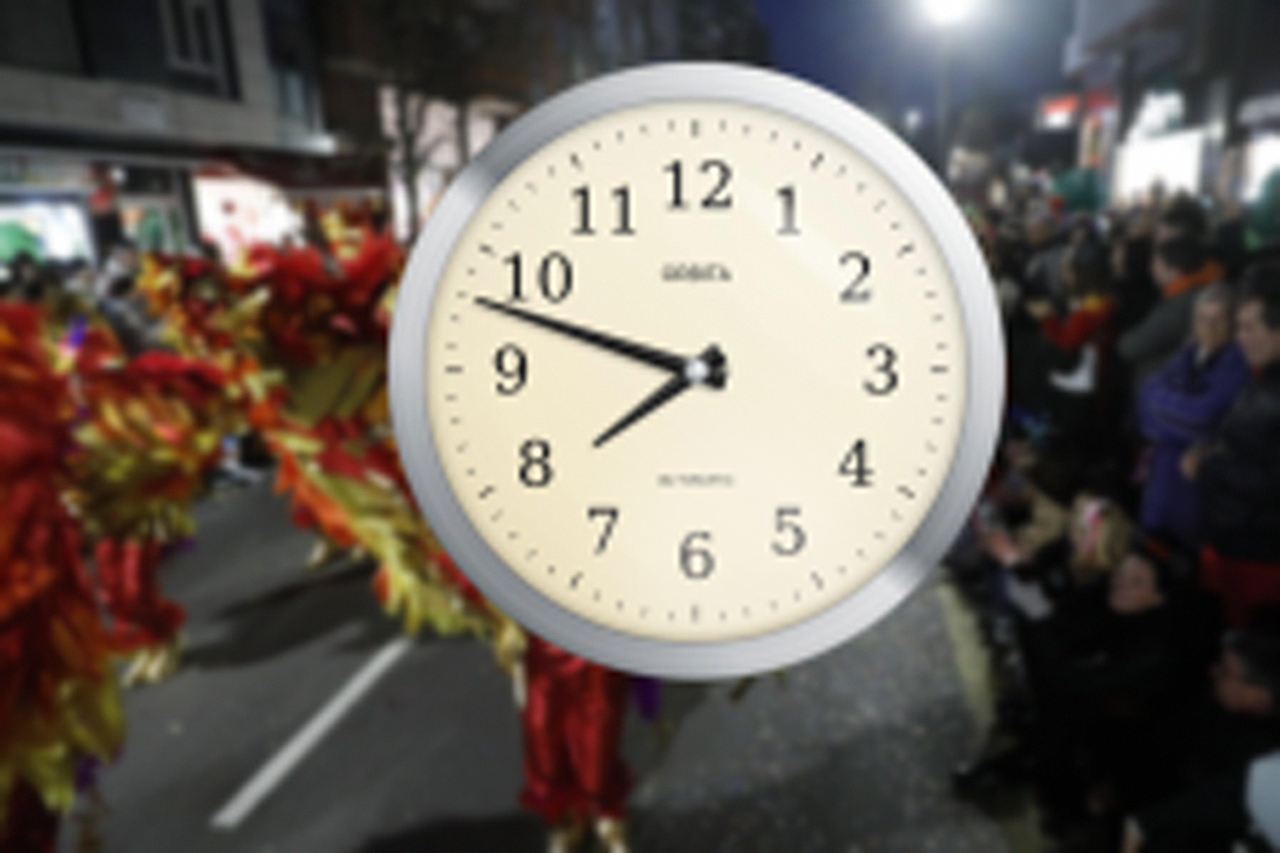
7:48
